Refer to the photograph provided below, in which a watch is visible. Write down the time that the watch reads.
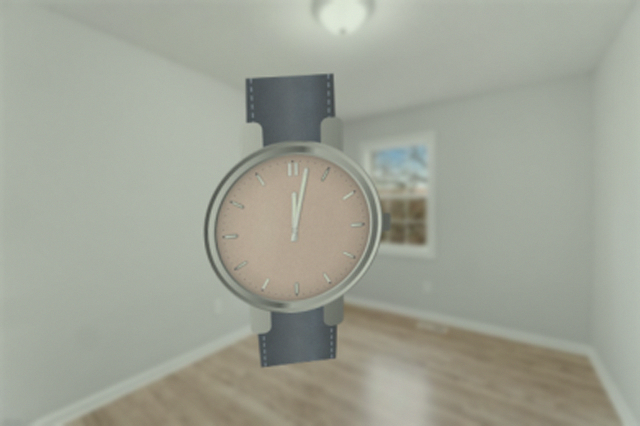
12:02
